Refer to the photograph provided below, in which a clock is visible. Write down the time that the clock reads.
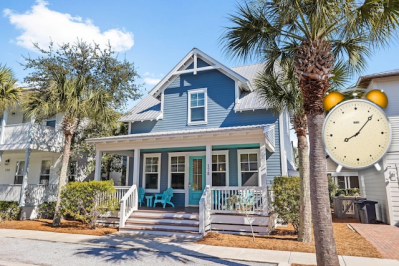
8:07
